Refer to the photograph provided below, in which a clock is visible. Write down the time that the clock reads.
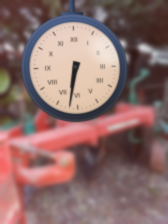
6:32
